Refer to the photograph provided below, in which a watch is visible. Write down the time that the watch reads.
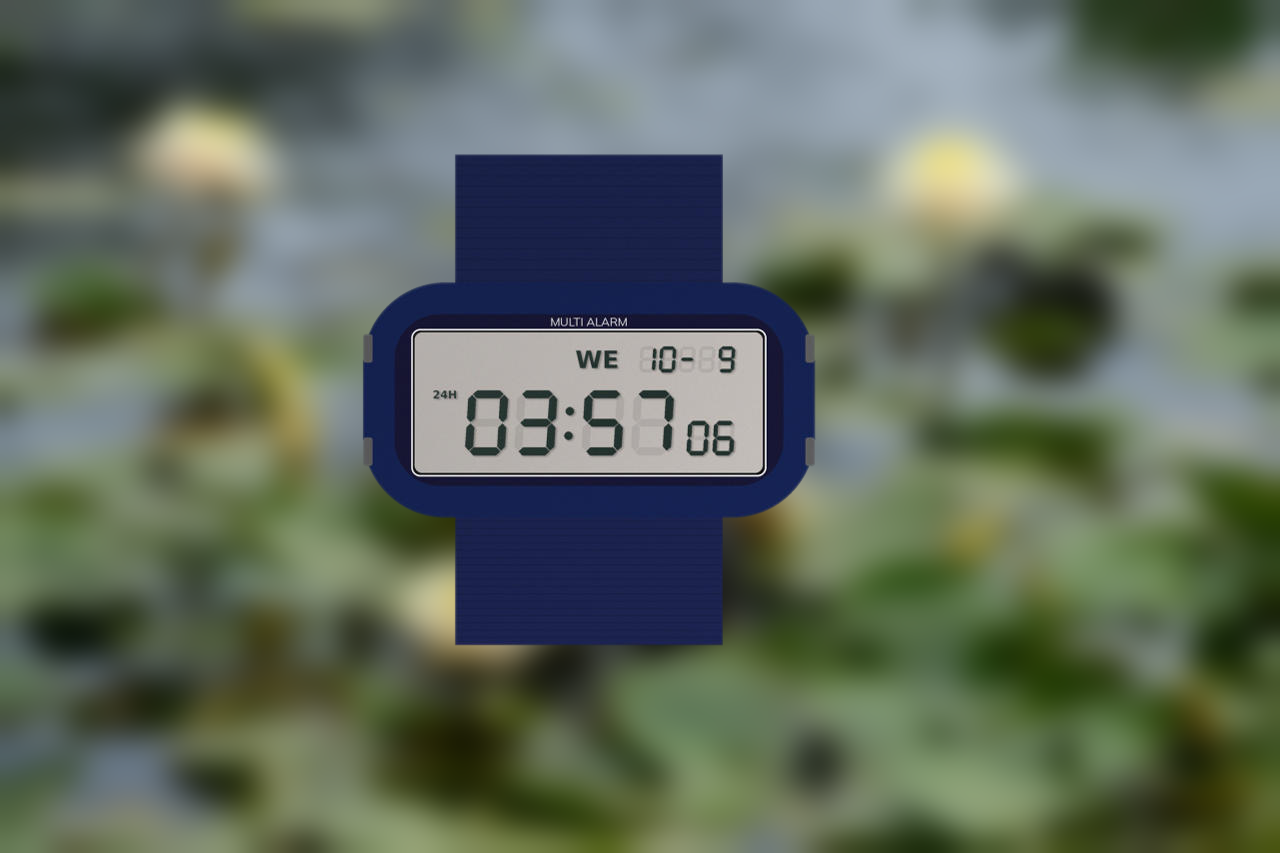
3:57:06
